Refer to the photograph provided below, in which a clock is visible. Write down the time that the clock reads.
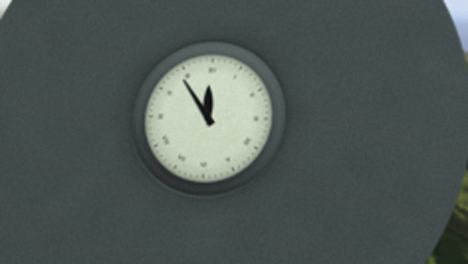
11:54
